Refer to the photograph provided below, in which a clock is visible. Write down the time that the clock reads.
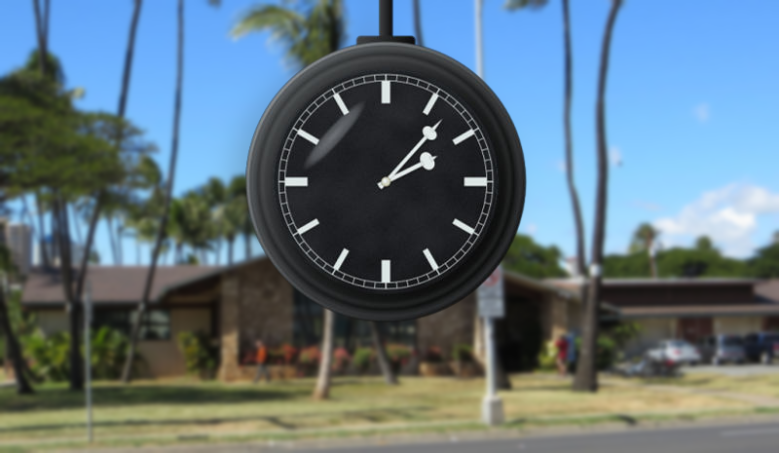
2:07
